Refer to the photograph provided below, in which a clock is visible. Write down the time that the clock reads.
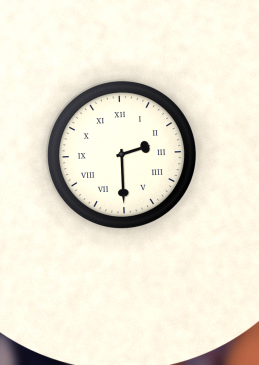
2:30
